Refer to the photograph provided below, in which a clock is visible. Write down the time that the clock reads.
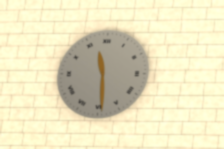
11:29
